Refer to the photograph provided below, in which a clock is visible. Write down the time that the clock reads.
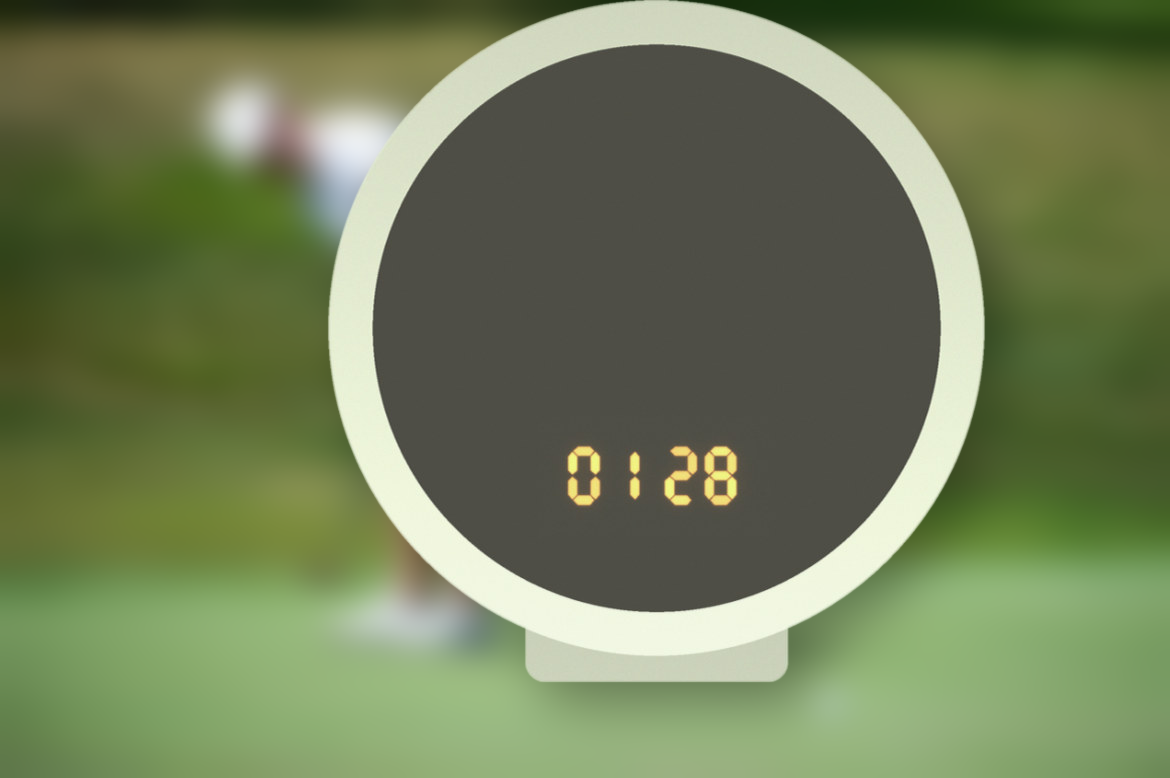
1:28
